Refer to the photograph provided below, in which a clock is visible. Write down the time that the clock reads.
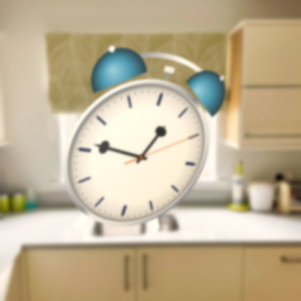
12:46:10
